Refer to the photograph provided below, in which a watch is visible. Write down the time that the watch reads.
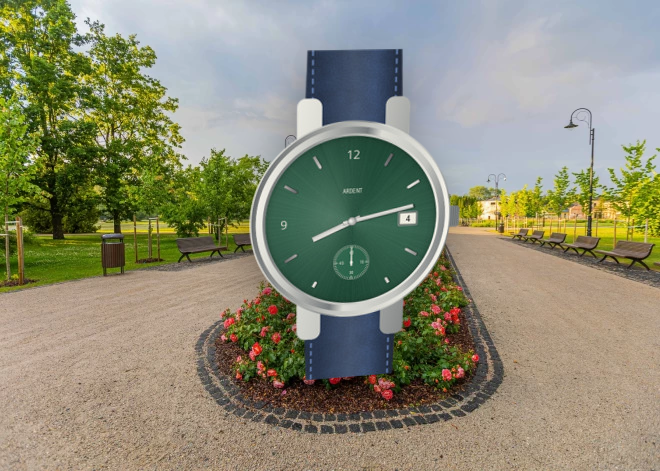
8:13
